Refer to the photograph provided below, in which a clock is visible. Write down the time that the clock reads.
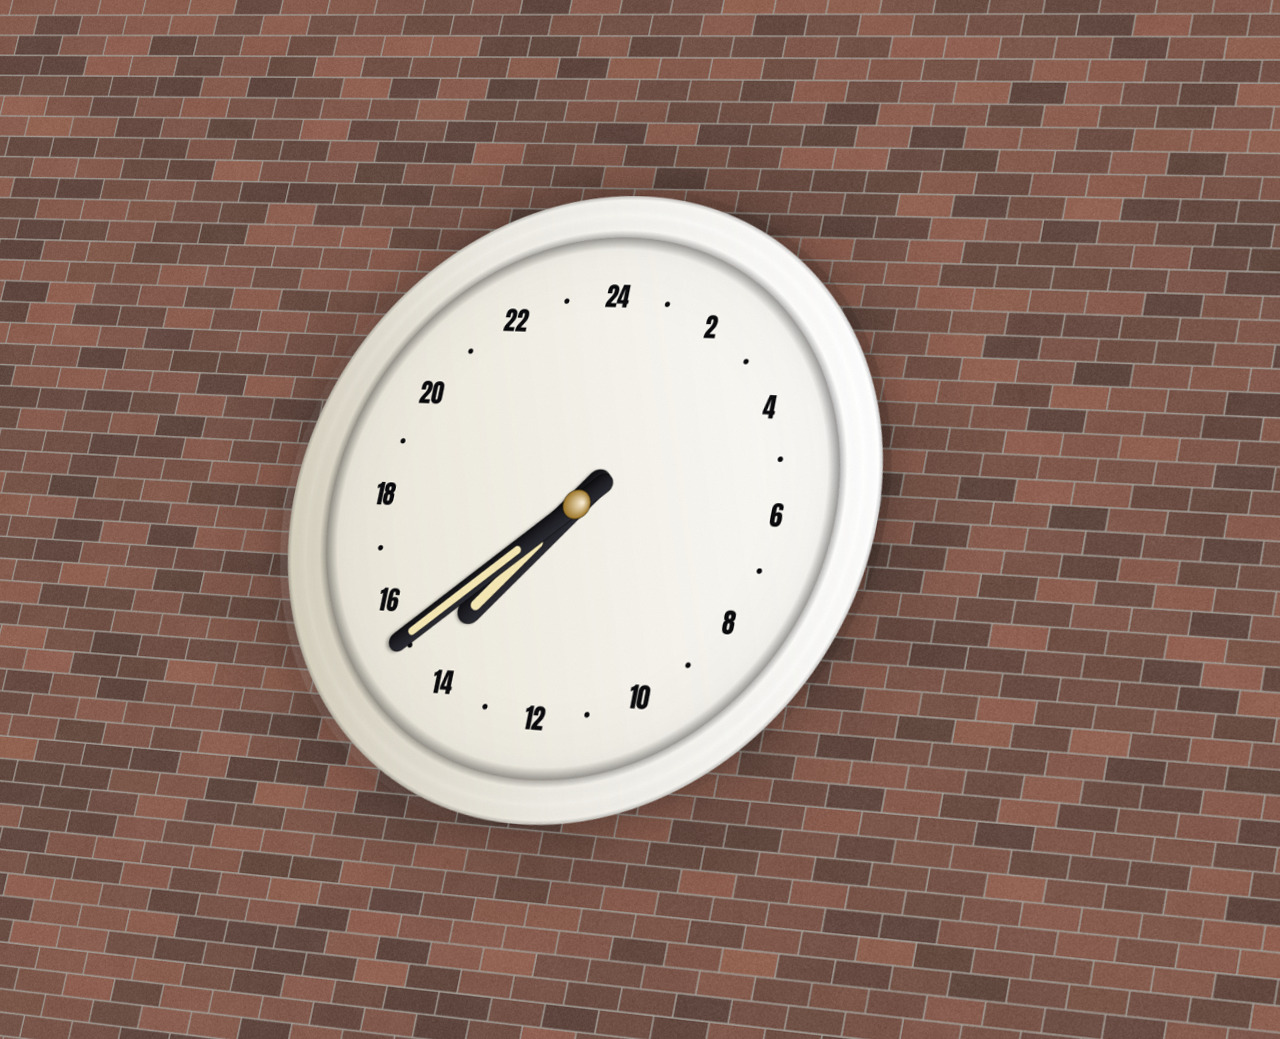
14:38
